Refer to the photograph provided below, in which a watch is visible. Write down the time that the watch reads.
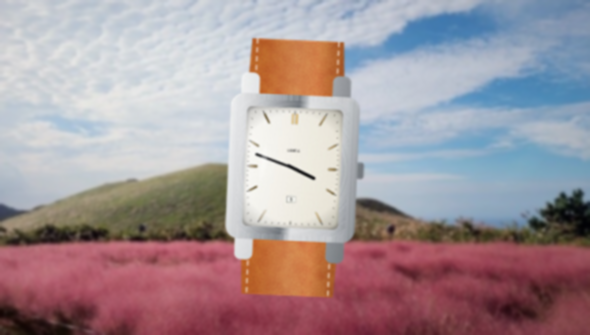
3:48
